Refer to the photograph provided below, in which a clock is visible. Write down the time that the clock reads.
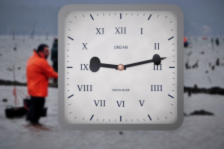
9:13
